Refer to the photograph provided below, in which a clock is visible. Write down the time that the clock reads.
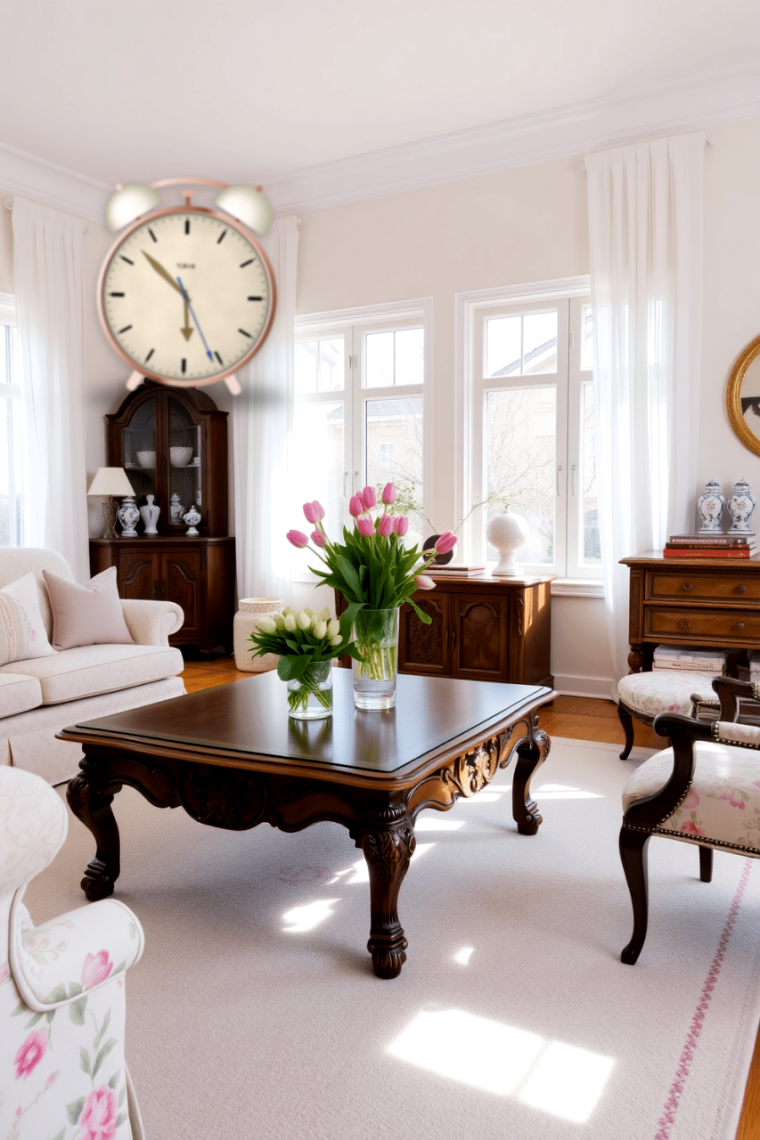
5:52:26
